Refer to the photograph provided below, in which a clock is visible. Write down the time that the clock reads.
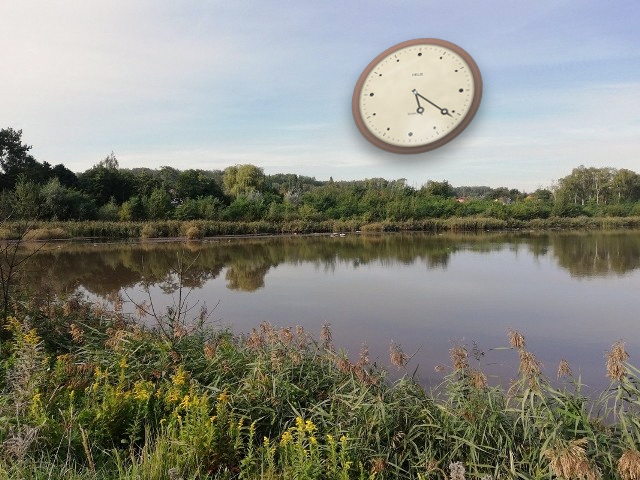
5:21
